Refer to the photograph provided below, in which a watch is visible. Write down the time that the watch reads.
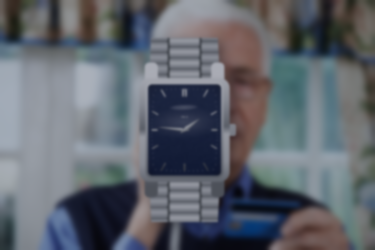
1:46
